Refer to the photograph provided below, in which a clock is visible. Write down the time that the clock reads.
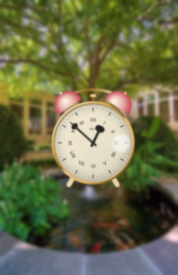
12:52
